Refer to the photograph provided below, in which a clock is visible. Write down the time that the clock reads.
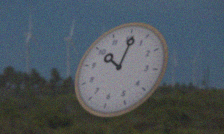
10:01
